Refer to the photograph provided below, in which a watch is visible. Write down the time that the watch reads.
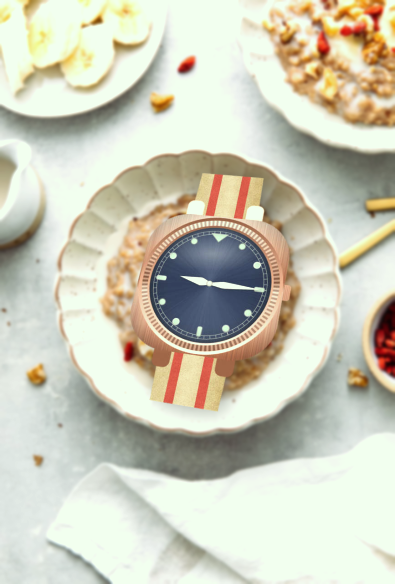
9:15
